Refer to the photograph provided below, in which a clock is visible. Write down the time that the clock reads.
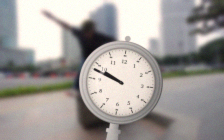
9:48
